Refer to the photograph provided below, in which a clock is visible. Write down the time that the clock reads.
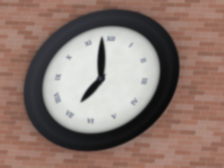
6:58
